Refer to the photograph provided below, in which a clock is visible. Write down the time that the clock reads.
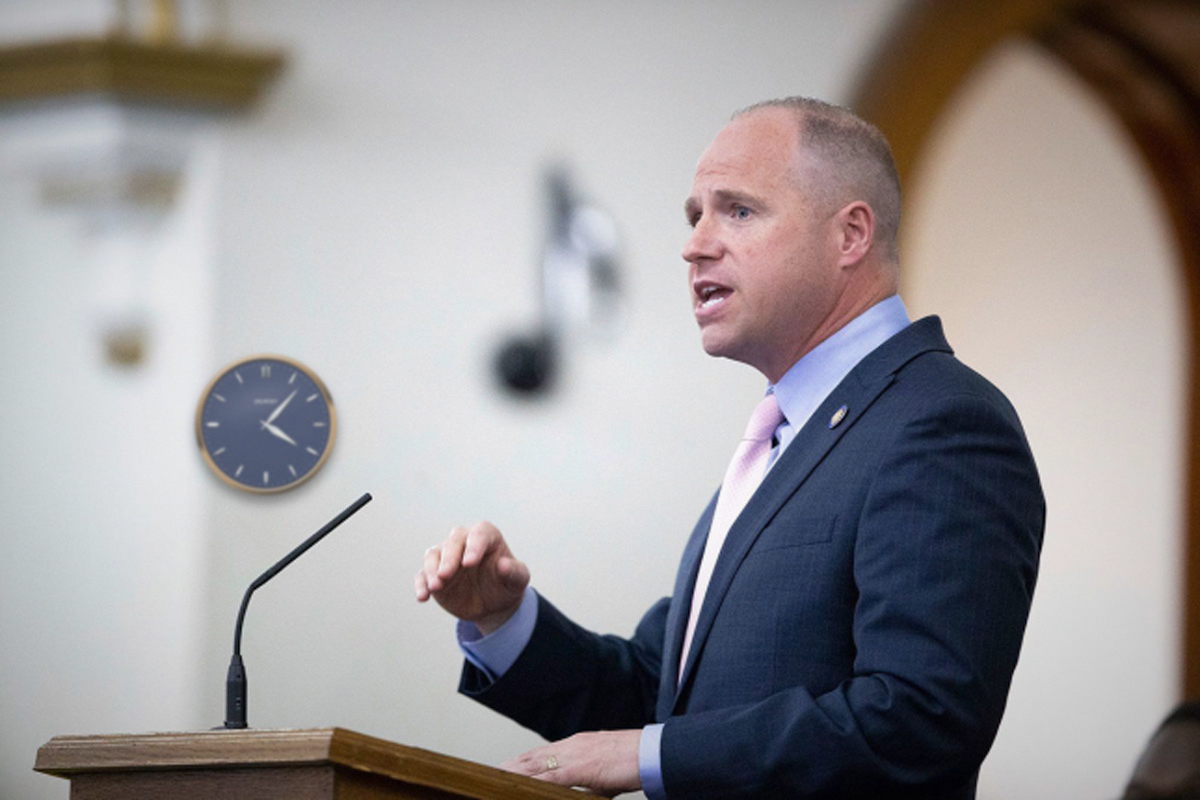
4:07
